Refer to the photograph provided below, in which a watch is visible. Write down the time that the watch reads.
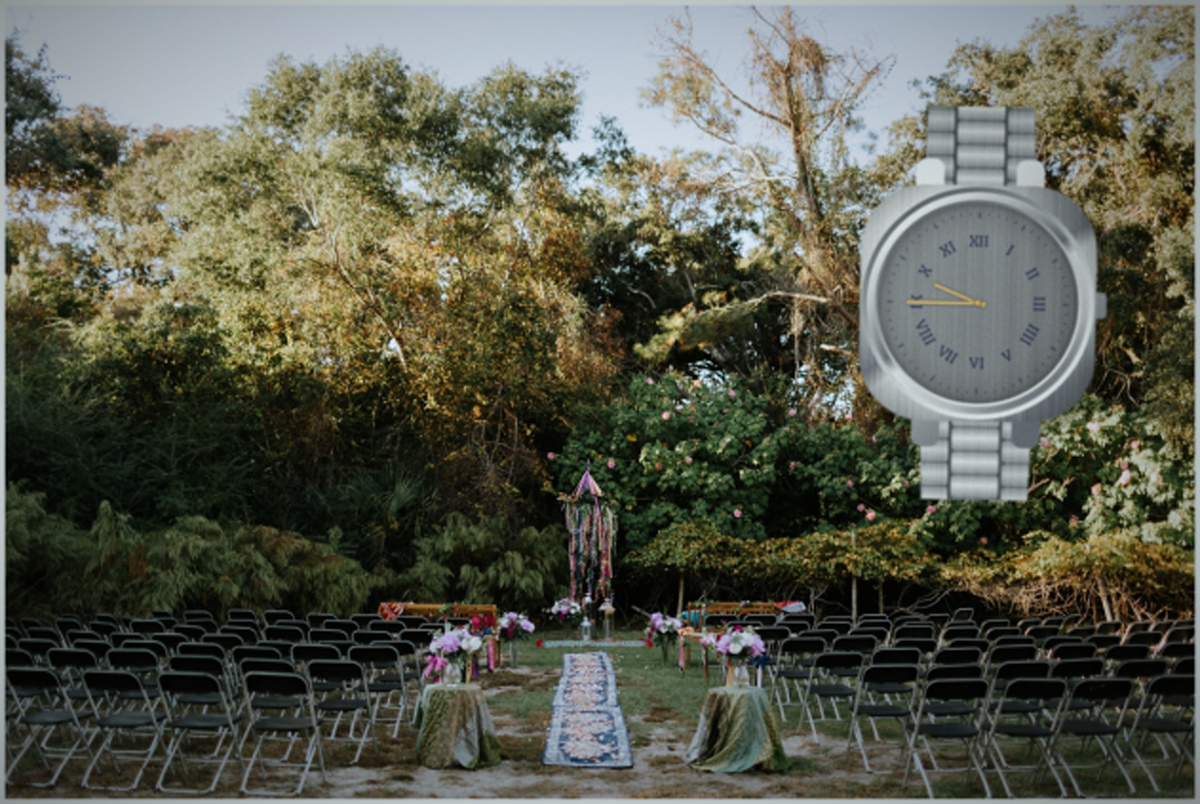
9:45
